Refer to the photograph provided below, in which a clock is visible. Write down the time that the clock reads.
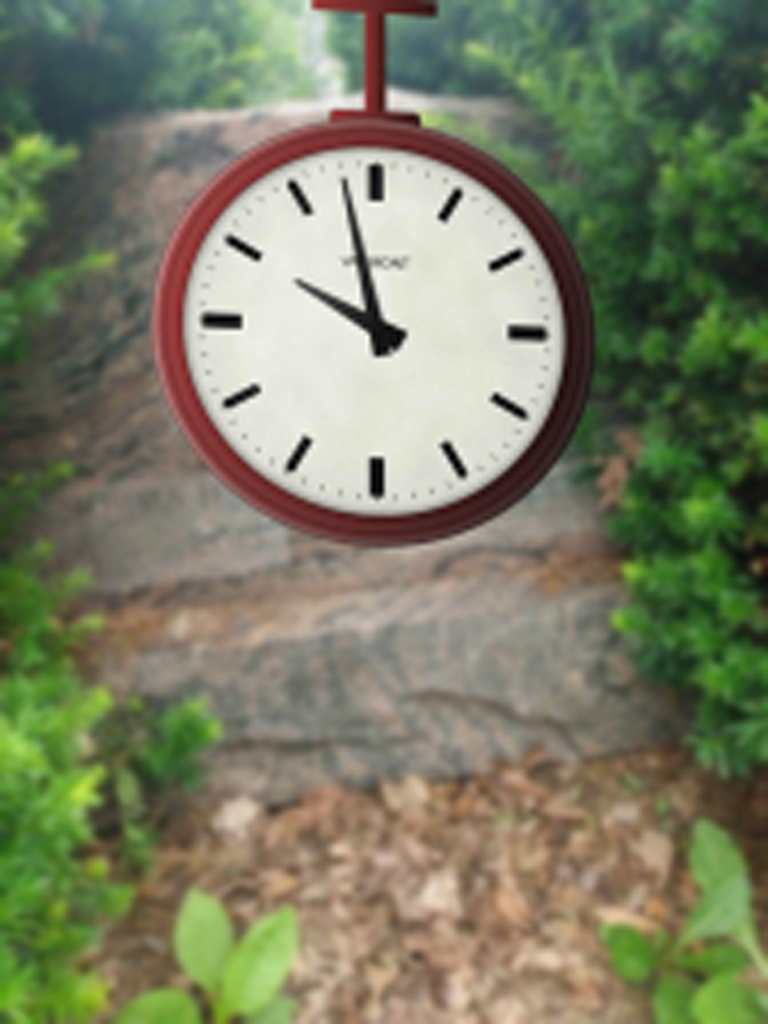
9:58
